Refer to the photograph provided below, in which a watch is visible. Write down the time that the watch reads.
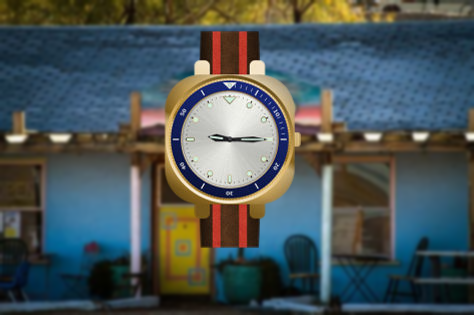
9:15
